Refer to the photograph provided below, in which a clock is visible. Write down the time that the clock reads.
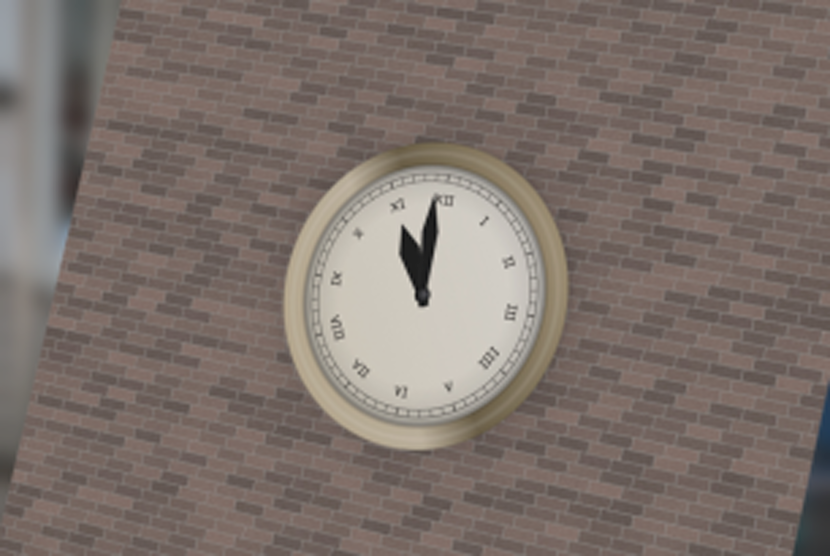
10:59
